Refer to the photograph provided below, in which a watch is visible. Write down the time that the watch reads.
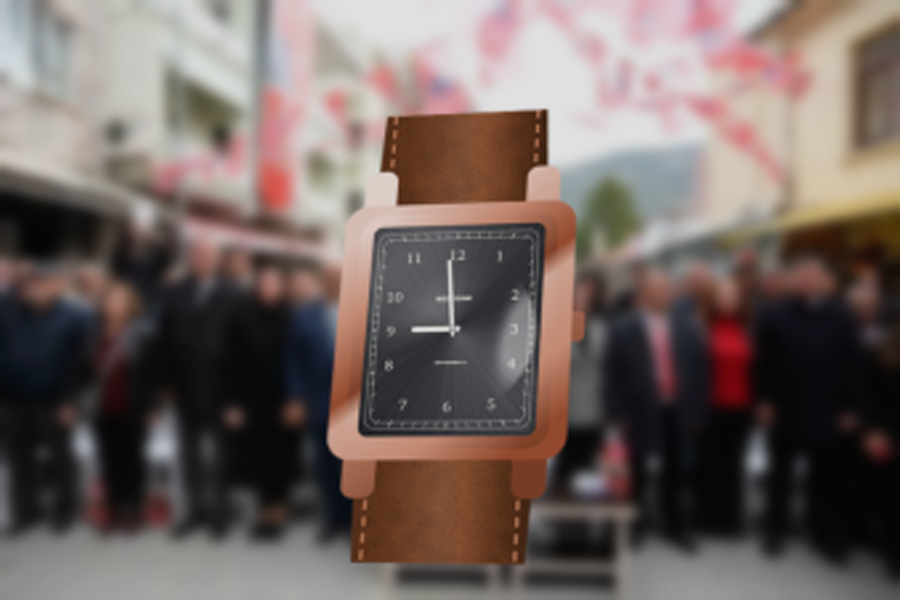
8:59
